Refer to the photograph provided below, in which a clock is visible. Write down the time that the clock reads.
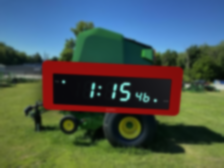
1:15:46
